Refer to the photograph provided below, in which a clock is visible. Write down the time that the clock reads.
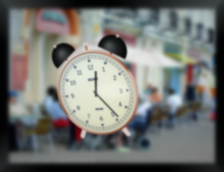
12:24
